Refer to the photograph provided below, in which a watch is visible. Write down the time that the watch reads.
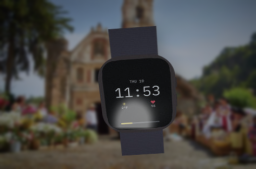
11:53
